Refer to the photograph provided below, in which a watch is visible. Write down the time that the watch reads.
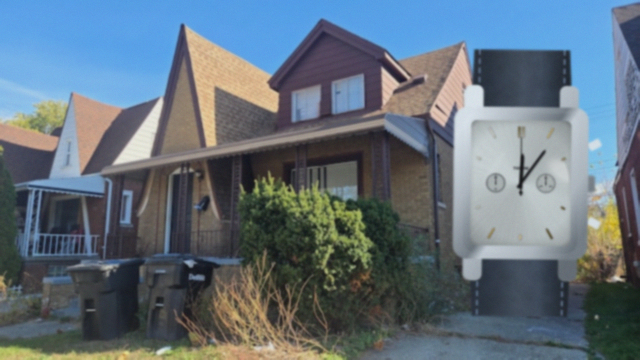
12:06
